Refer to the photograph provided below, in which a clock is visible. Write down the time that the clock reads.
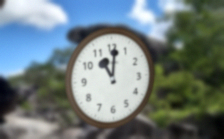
11:01
